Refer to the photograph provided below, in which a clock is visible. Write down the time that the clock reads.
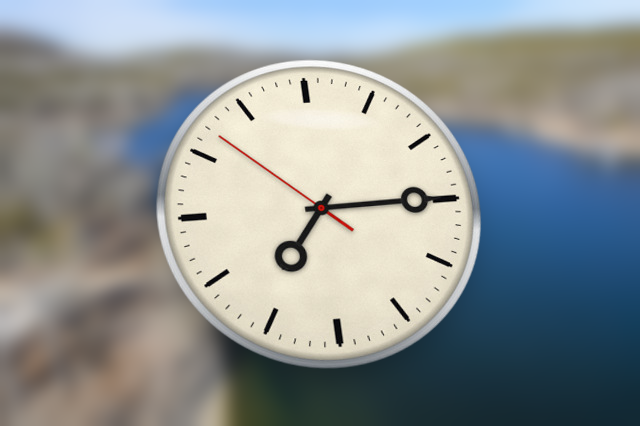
7:14:52
